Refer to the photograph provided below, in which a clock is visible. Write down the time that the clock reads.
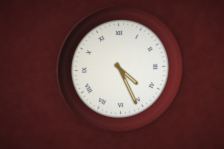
4:26
